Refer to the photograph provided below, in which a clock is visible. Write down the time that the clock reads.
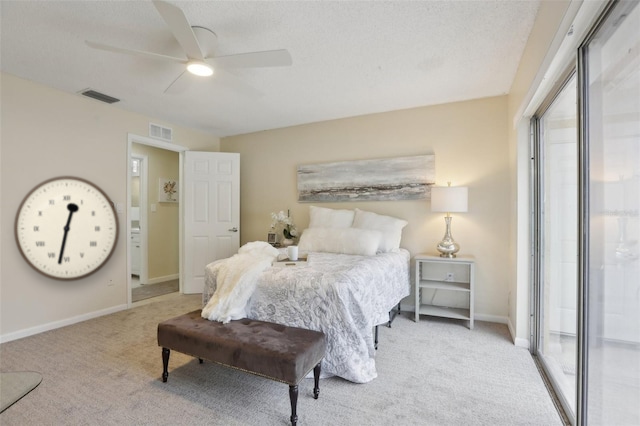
12:32
